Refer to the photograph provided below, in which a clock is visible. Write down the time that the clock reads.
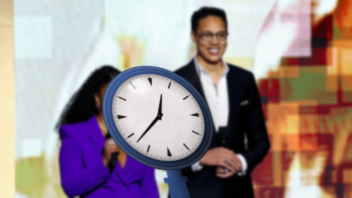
12:38
